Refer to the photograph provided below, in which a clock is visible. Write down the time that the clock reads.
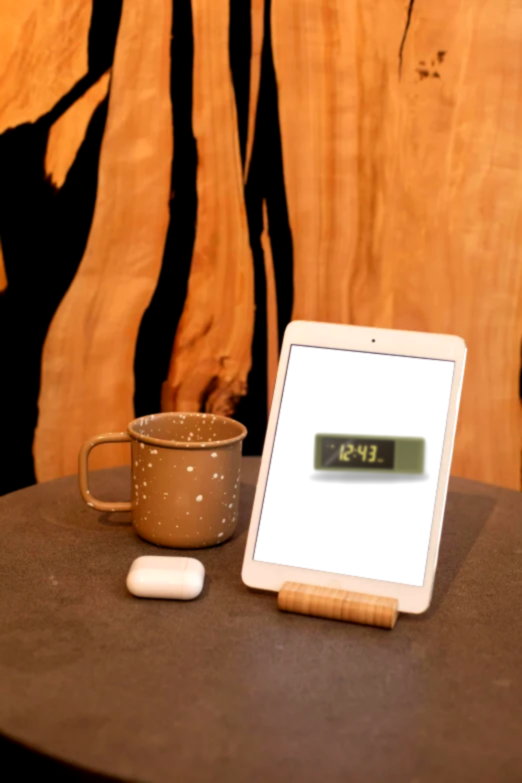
12:43
